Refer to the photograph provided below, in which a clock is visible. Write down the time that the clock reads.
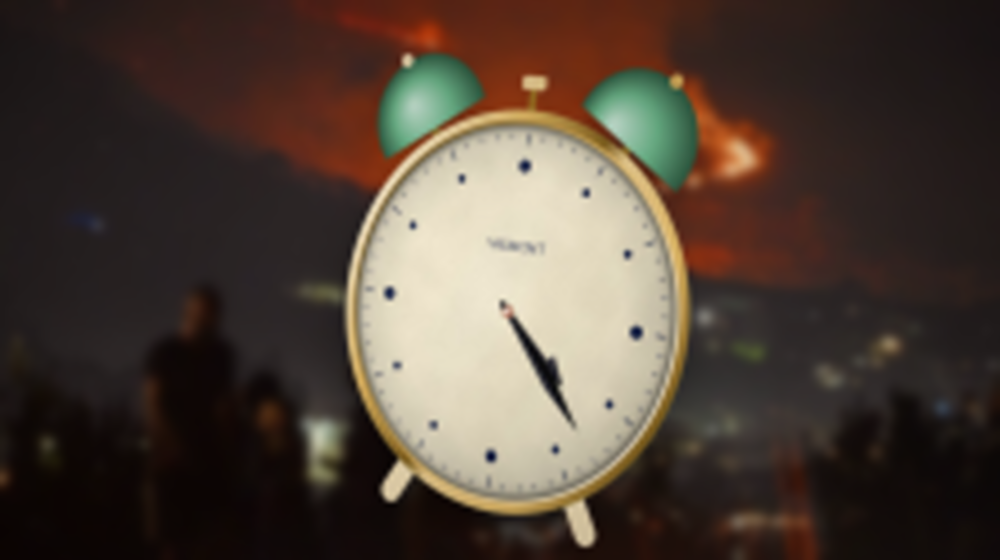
4:23
